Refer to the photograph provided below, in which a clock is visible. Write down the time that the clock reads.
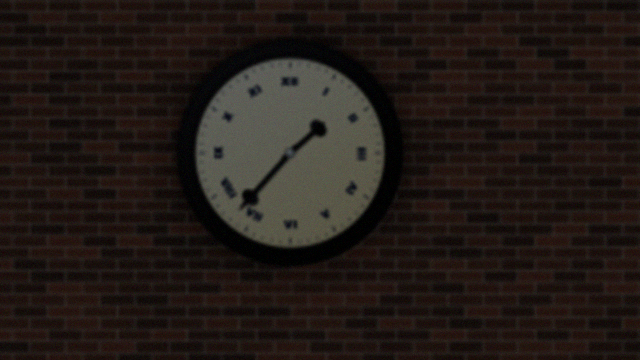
1:37
